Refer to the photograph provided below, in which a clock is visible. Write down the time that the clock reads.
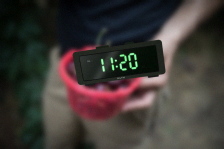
11:20
